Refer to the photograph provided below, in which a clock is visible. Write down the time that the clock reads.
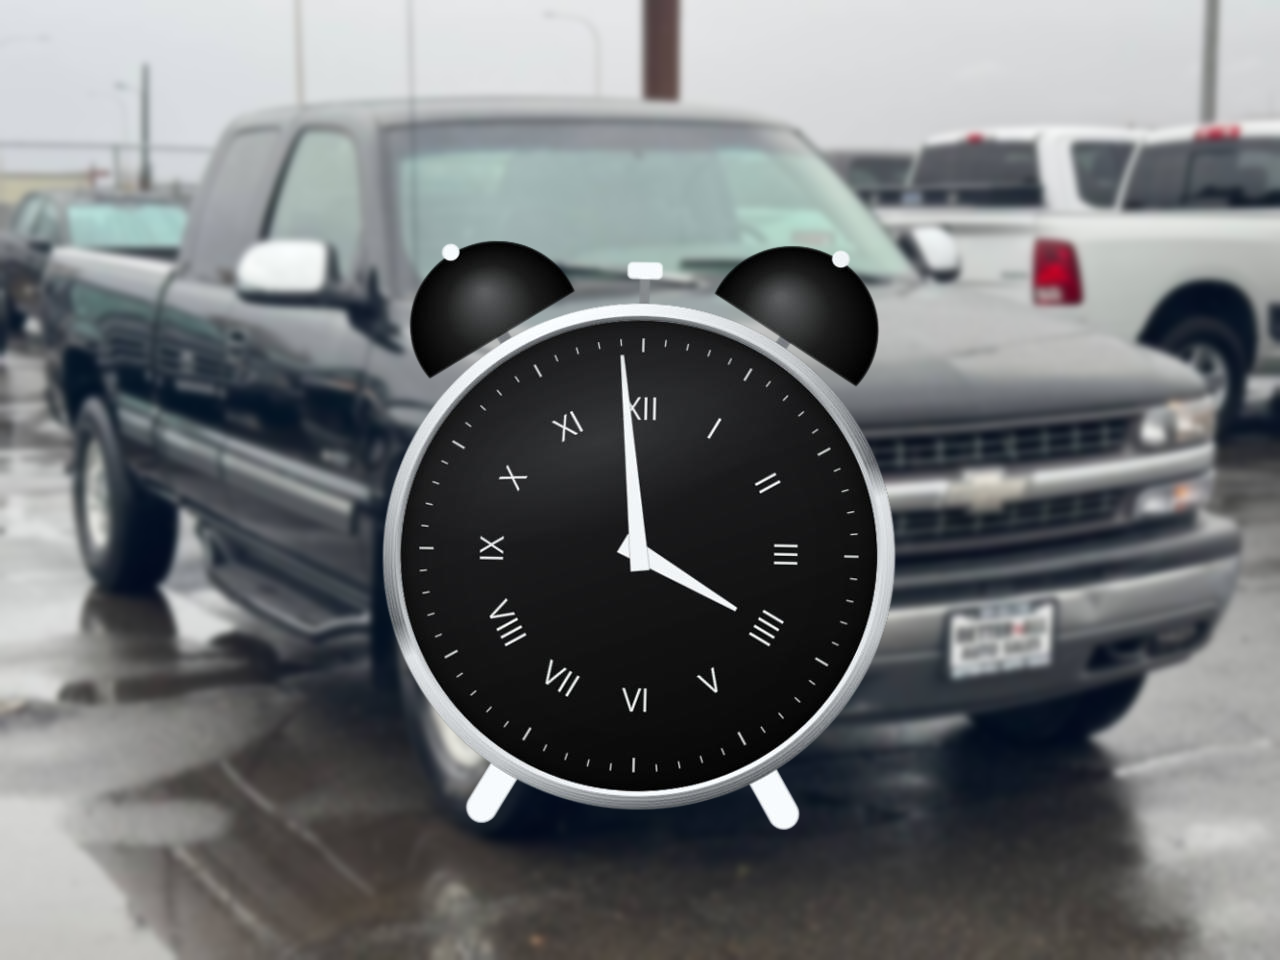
3:59
